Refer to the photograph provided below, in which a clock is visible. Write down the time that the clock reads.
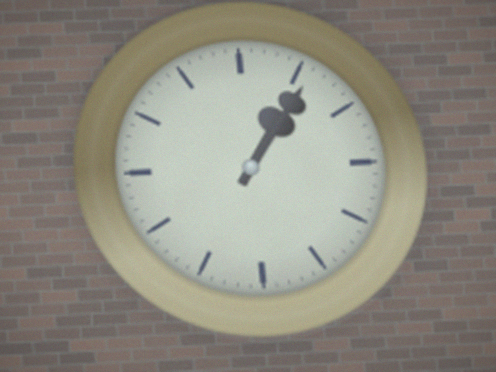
1:06
